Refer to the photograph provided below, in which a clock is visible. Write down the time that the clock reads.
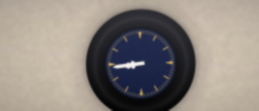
8:44
